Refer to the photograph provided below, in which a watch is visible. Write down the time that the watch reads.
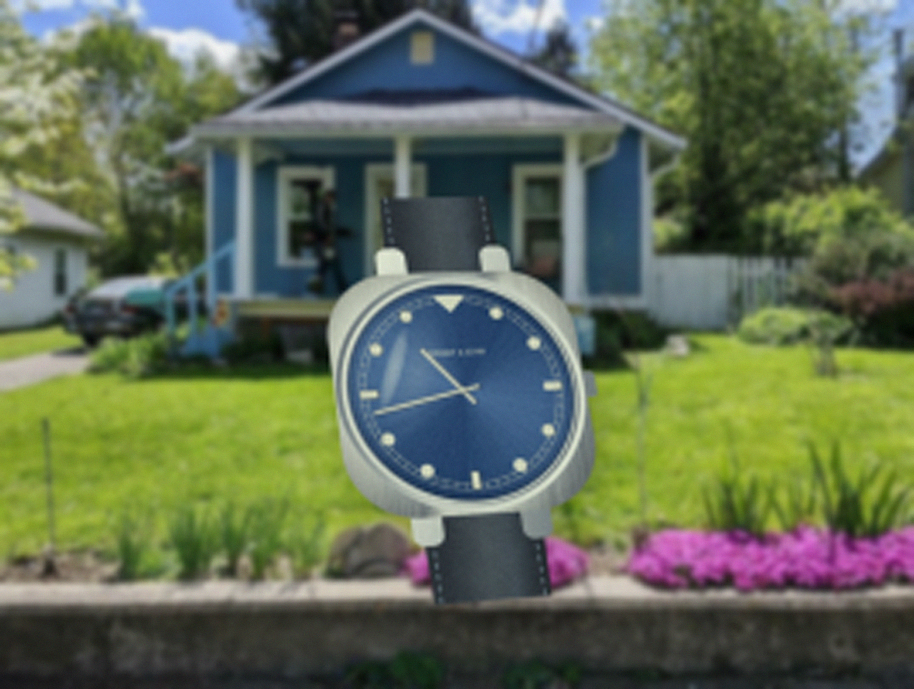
10:43
